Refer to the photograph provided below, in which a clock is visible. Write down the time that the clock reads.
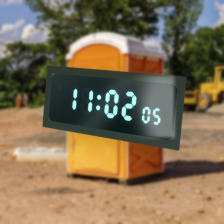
11:02:05
